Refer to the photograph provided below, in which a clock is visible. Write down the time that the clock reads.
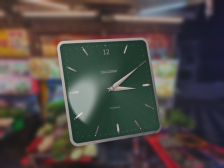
3:10
